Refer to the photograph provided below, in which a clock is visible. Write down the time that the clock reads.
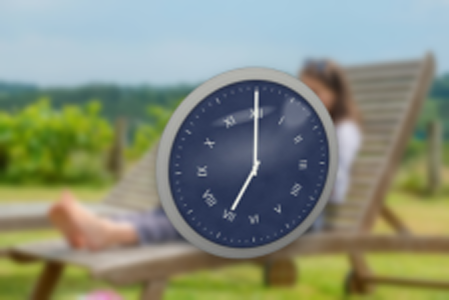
7:00
